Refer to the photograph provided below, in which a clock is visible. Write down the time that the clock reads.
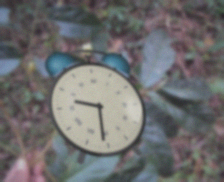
9:31
